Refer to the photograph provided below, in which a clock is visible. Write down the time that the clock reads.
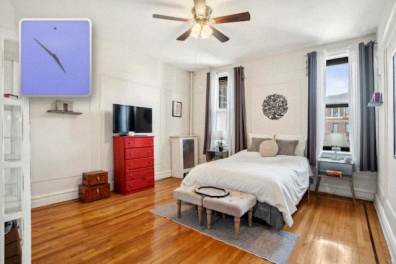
4:52
